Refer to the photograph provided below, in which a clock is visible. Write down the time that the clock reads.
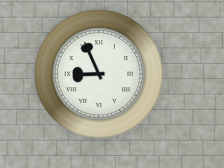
8:56
